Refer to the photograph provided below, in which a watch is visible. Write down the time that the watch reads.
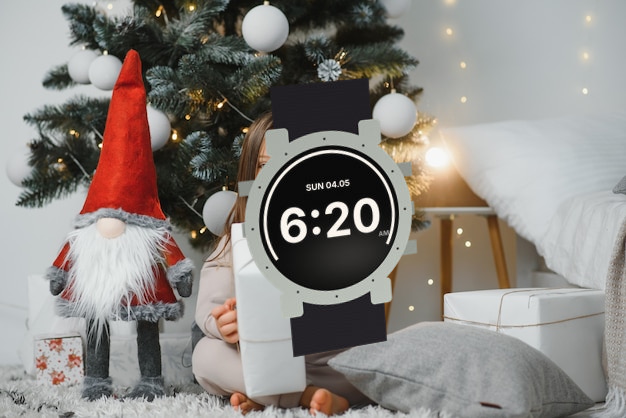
6:20
